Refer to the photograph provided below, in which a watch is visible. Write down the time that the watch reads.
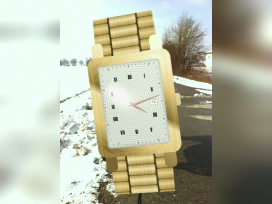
4:13
